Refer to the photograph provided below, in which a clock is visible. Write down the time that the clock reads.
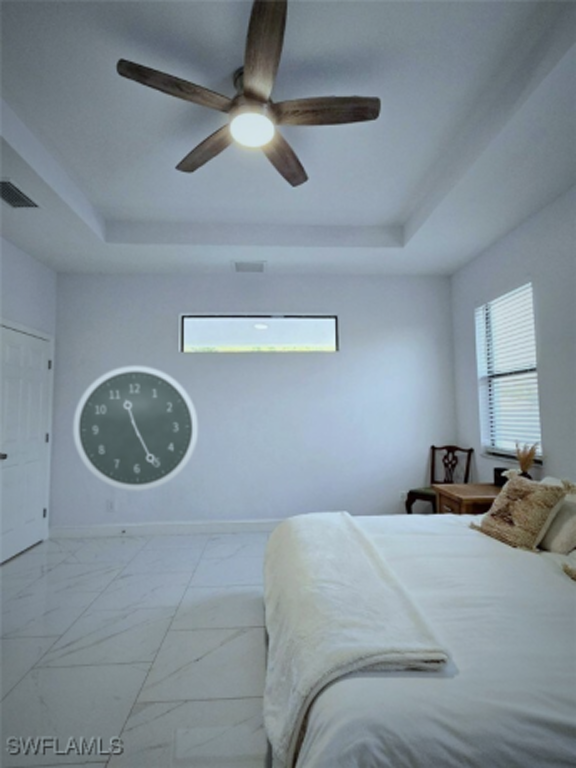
11:26
